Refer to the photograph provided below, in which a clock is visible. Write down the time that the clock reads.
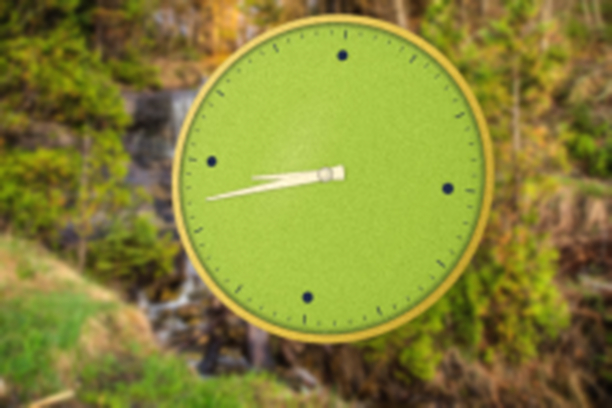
8:42
